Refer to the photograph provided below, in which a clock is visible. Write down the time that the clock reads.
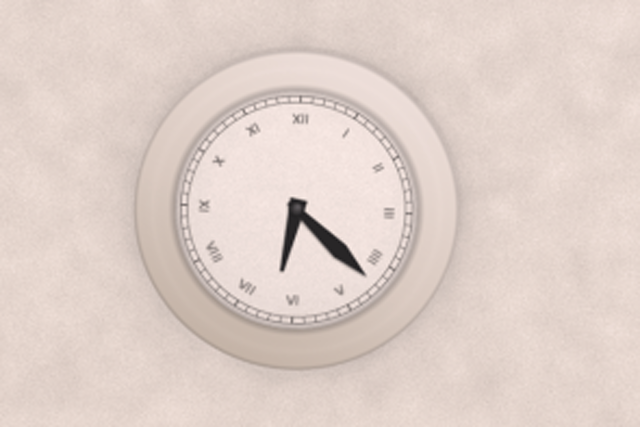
6:22
